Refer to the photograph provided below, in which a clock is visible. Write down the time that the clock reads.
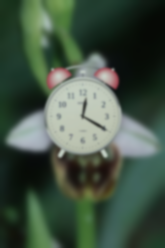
12:20
